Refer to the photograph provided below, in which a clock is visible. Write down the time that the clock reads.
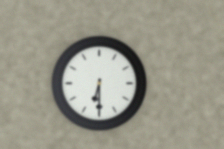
6:30
